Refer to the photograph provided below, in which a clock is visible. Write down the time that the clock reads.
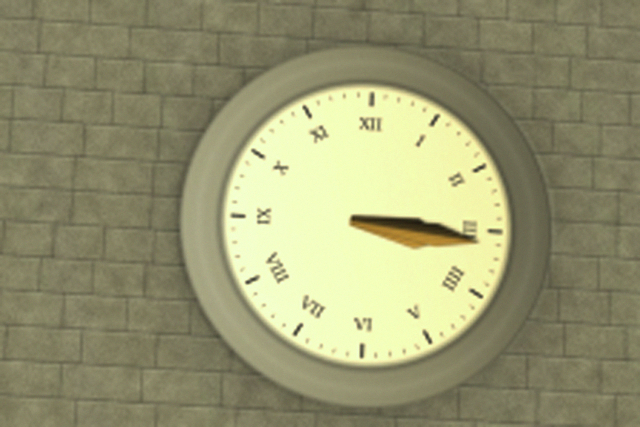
3:16
